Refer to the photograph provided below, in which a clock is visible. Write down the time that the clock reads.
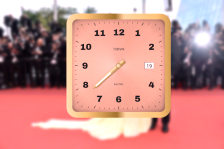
7:38
